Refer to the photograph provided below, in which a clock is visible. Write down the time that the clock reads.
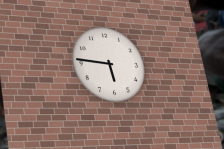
5:46
